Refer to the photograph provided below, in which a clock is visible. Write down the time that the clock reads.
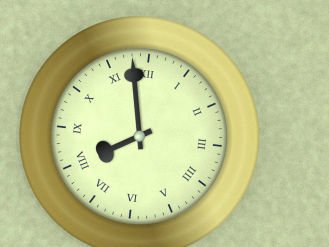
7:58
